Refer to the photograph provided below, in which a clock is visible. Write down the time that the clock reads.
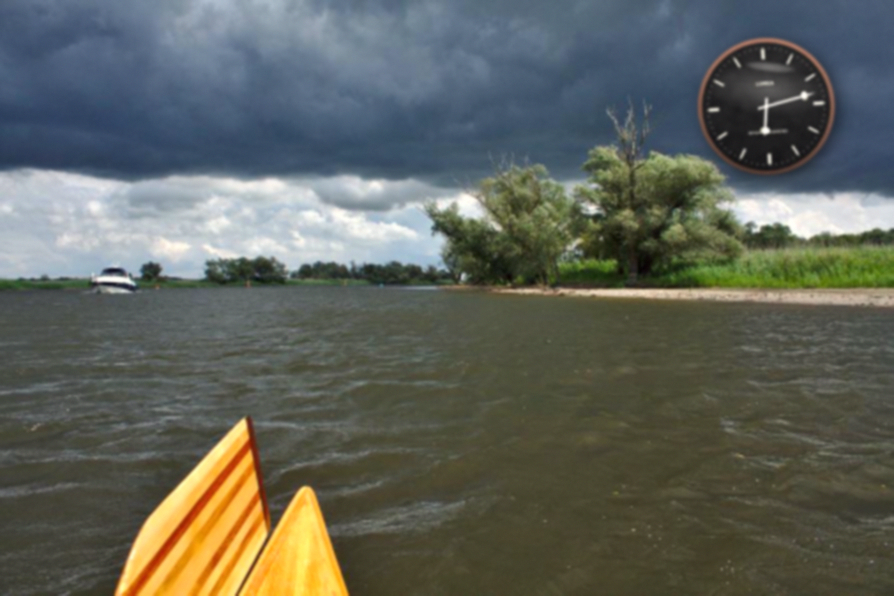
6:13
